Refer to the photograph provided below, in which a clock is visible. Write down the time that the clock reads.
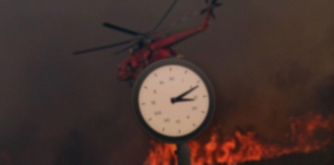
3:11
